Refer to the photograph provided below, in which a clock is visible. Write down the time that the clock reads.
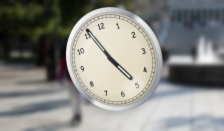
4:56
